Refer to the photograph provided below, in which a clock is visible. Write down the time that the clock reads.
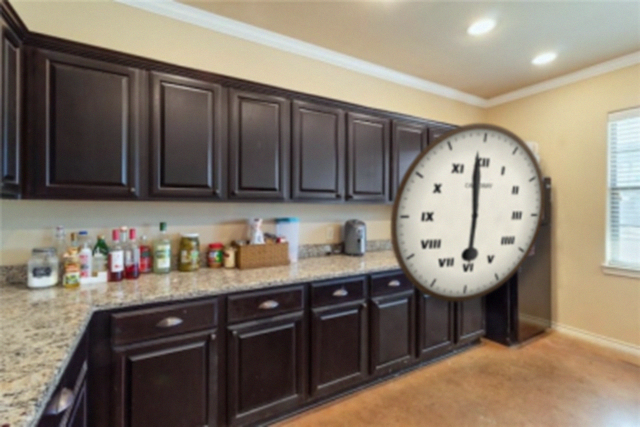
5:59
